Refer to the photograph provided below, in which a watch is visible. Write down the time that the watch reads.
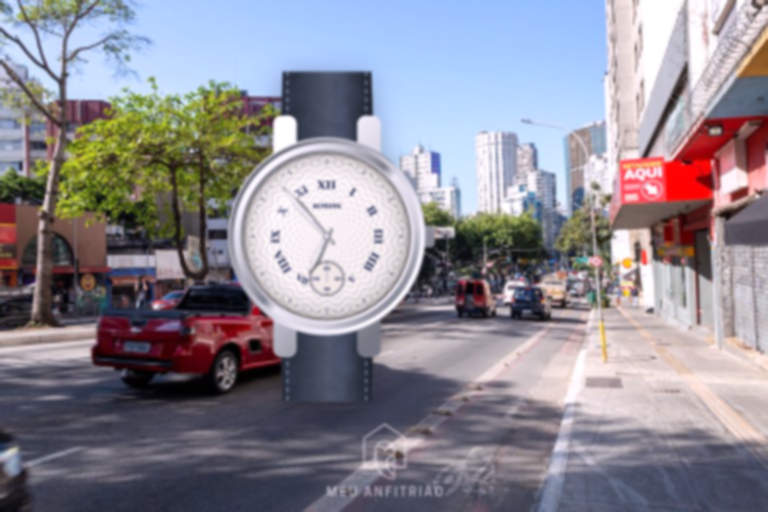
6:53
